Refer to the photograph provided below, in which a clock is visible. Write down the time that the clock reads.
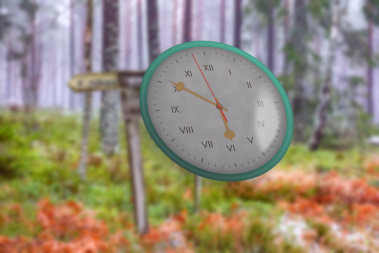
5:50:58
